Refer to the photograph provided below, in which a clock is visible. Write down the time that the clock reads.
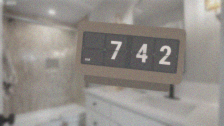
7:42
